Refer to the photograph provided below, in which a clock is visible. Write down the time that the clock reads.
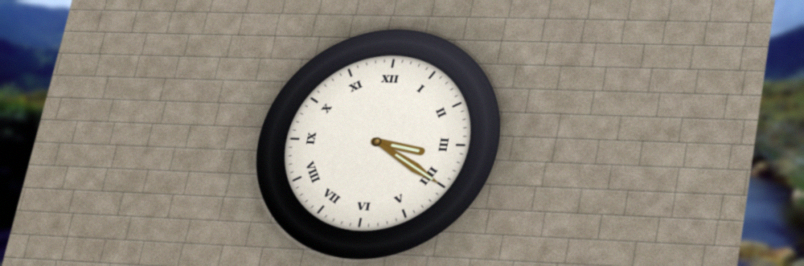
3:20
